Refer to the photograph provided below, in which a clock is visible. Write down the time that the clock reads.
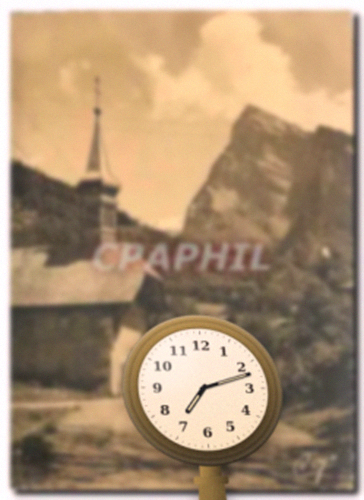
7:12
